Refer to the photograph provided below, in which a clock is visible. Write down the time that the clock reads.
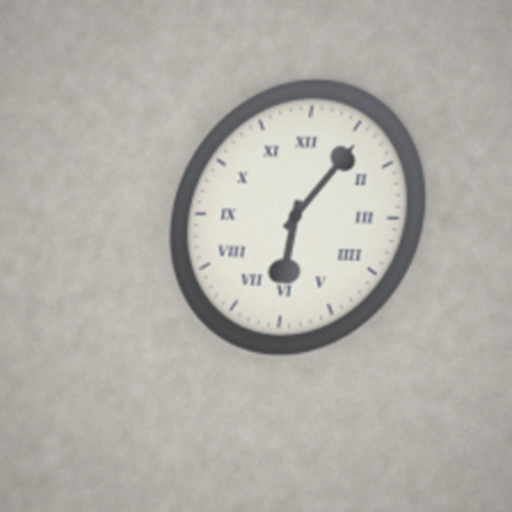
6:06
